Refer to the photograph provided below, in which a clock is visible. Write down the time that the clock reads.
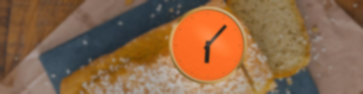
6:07
